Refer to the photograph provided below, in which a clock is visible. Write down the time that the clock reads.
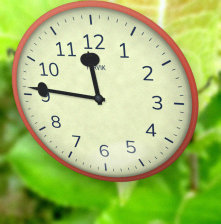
11:46
